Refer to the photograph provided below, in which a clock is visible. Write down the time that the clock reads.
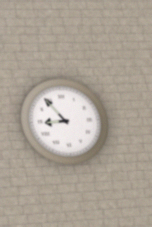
8:54
